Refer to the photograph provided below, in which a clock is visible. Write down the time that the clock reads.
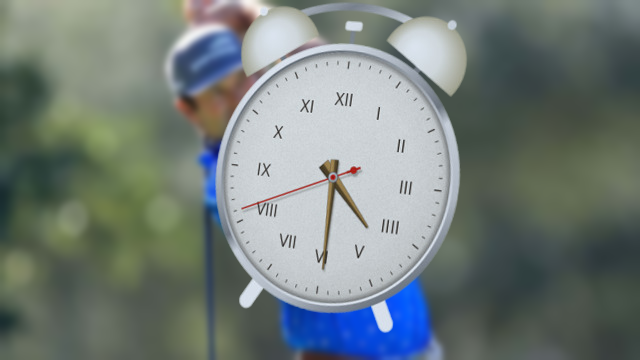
4:29:41
